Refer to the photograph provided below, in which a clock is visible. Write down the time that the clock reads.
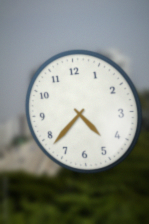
4:38
